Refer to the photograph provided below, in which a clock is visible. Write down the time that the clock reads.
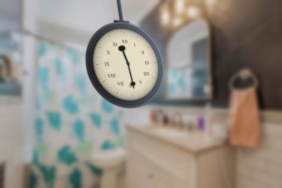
11:29
